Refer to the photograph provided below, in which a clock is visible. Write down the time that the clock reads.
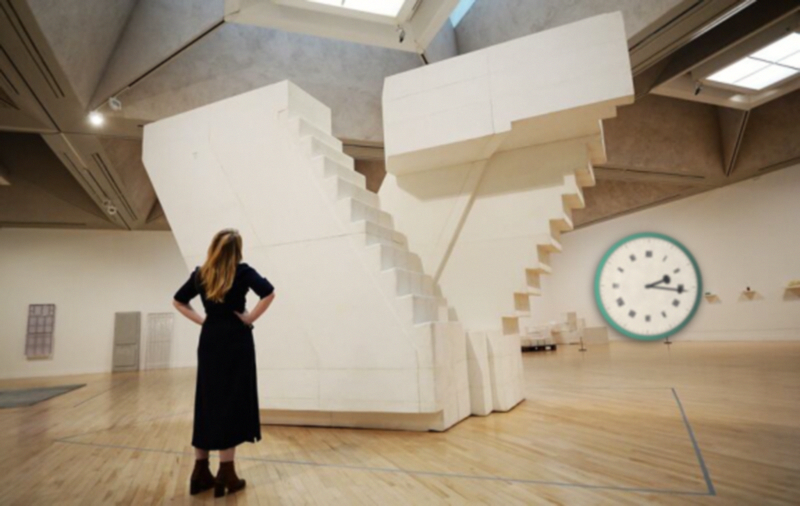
2:16
